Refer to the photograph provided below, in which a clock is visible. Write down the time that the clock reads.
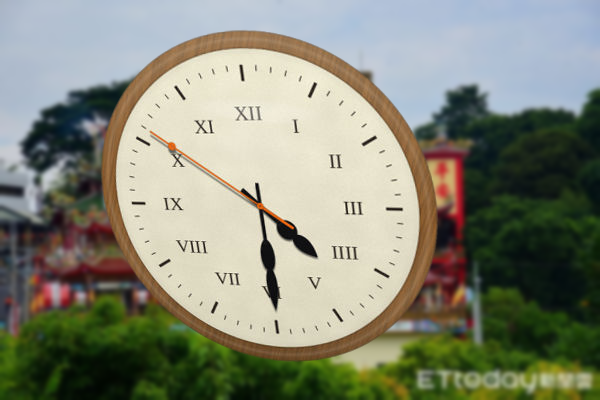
4:29:51
